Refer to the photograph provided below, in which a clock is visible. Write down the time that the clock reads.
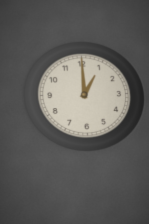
1:00
